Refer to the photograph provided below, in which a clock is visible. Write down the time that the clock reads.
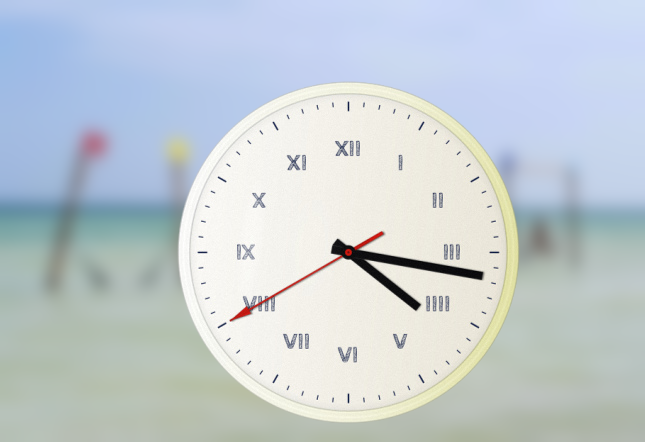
4:16:40
